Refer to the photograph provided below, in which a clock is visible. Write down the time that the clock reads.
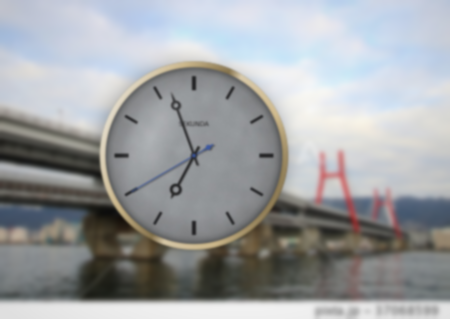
6:56:40
